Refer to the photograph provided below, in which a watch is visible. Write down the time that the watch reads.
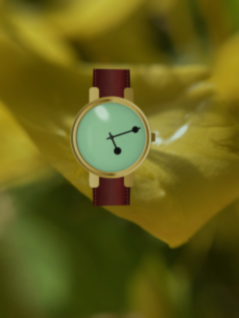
5:12
